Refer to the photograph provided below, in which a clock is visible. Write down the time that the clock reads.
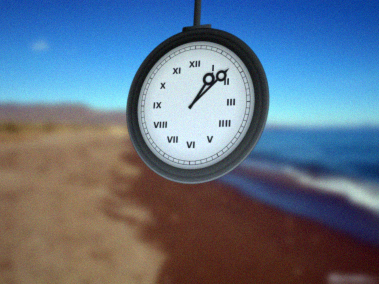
1:08
